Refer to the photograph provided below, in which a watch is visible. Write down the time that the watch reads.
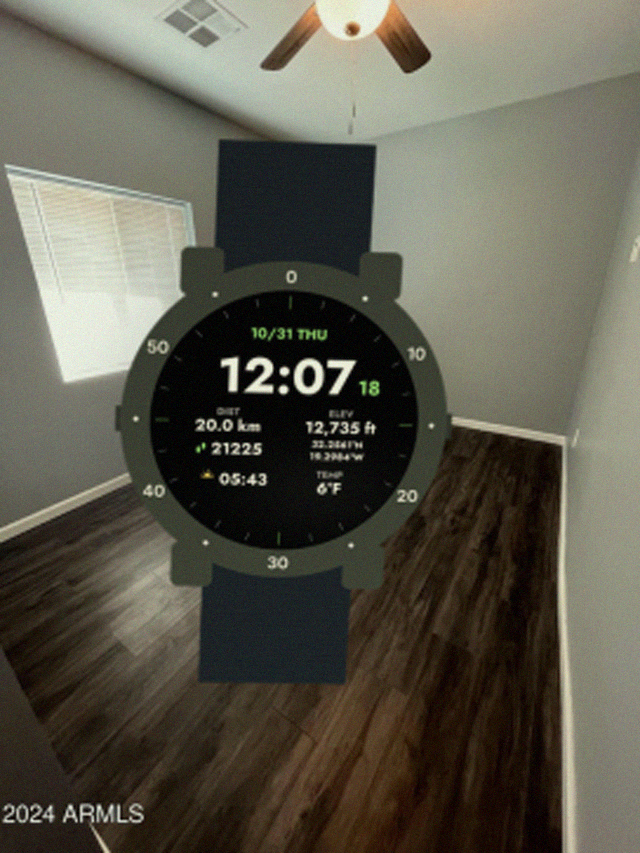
12:07:18
